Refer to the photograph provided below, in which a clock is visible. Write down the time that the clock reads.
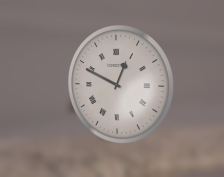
12:49
